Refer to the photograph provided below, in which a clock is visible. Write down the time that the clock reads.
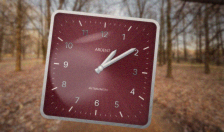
1:09
